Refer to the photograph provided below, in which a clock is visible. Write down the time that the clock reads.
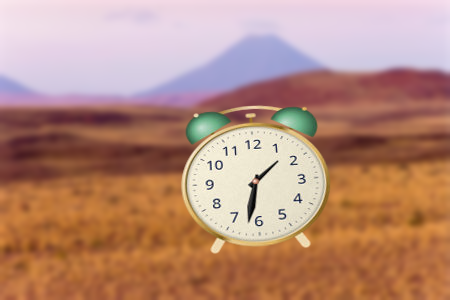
1:32
